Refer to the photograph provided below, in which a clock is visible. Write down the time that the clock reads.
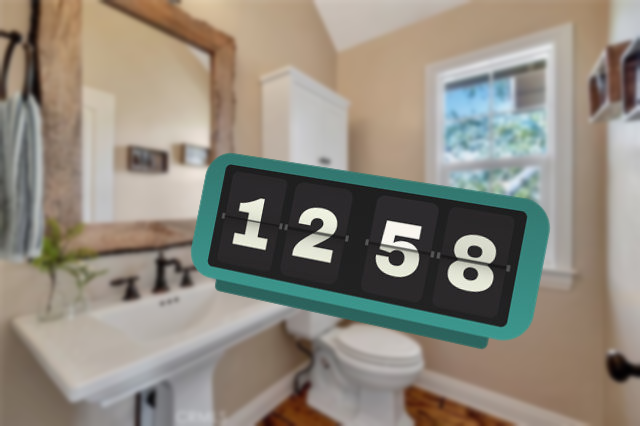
12:58
